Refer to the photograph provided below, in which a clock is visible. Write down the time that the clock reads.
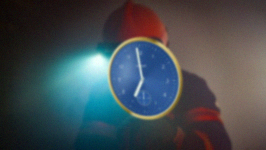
6:59
